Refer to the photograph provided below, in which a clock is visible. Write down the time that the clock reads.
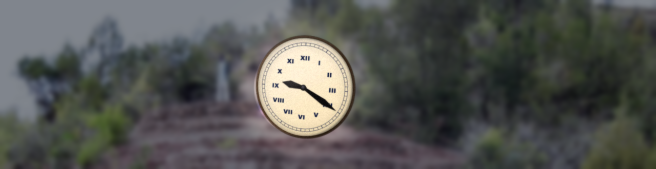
9:20
